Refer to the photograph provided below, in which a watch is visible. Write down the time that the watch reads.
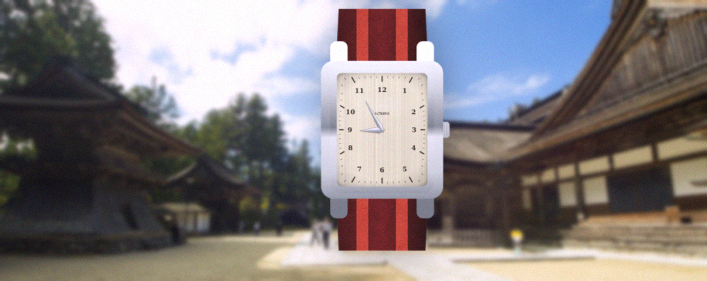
8:55
